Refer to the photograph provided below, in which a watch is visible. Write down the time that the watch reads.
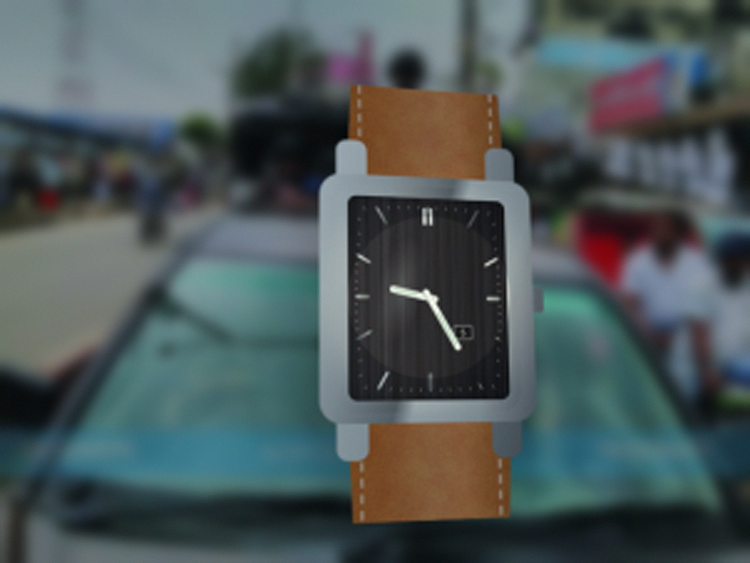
9:25
